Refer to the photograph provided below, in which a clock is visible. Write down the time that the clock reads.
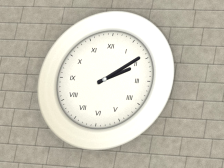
2:09
